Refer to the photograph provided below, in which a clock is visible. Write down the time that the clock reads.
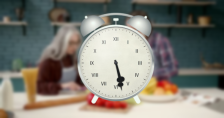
5:28
